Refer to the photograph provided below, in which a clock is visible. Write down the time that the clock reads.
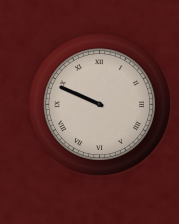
9:49
